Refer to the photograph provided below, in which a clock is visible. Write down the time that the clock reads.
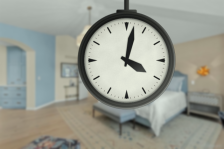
4:02
